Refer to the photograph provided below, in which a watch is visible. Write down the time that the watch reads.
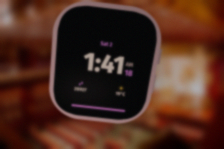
1:41
